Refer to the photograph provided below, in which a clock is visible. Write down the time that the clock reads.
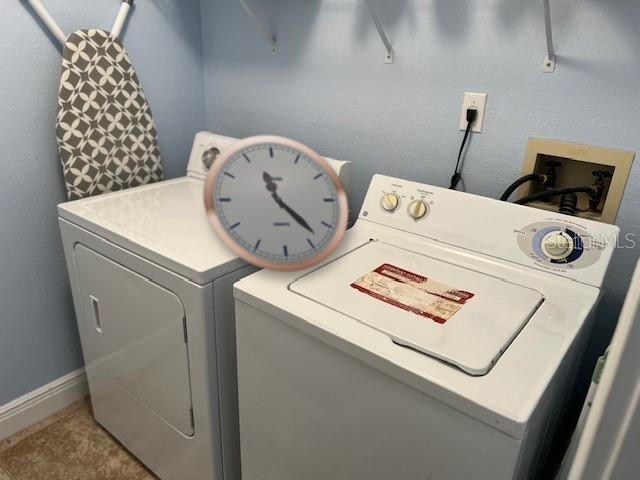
11:23
